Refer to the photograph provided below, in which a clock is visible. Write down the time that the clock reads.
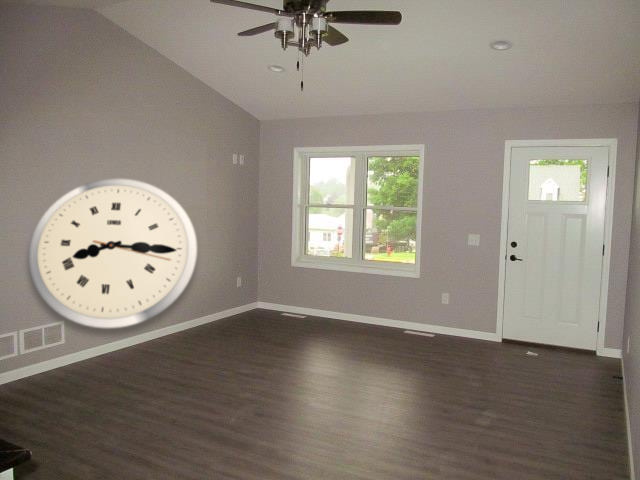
8:15:17
